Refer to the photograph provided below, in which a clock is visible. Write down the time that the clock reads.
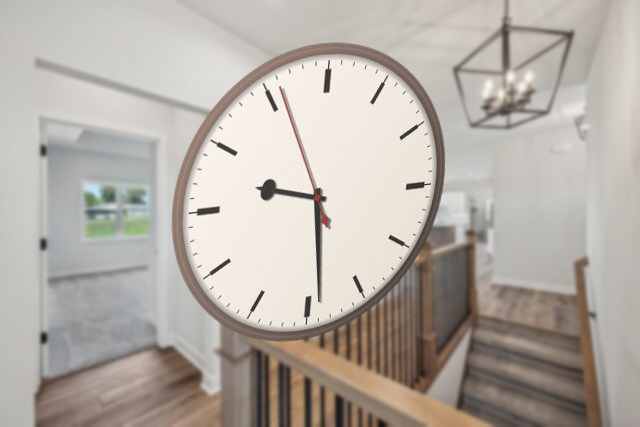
9:28:56
